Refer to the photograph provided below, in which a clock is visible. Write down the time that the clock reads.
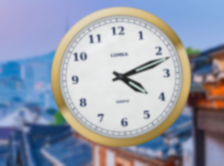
4:12
